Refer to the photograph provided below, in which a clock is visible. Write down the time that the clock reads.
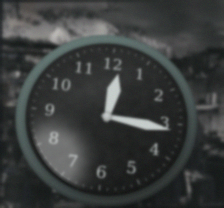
12:16
